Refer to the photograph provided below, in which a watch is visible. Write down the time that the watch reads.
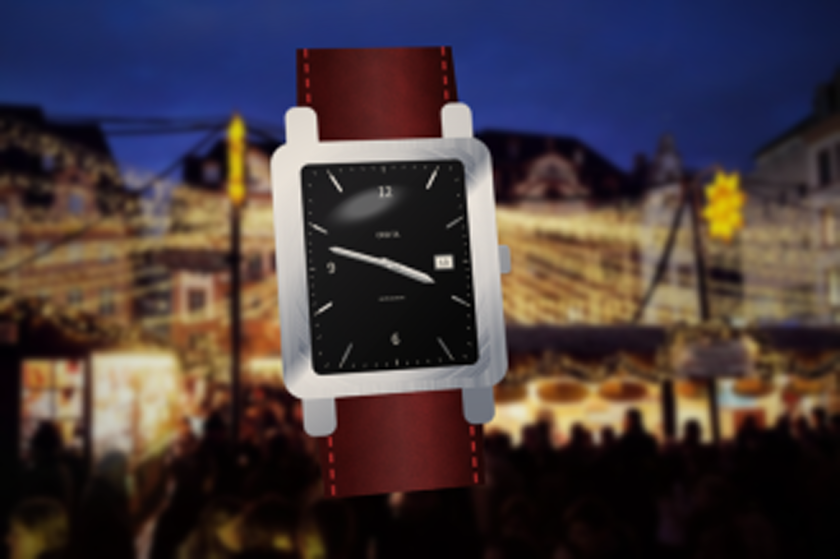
3:48
